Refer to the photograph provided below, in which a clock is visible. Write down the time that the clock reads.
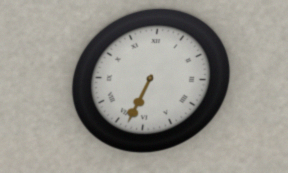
6:33
